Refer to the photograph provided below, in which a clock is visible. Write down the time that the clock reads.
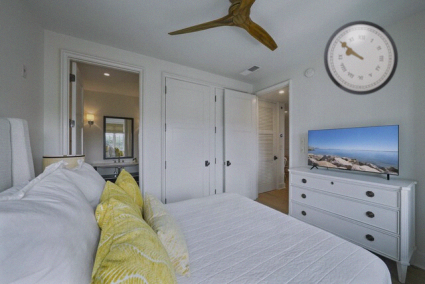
9:51
